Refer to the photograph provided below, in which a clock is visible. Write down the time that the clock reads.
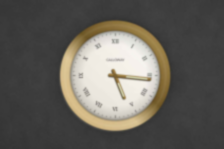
5:16
